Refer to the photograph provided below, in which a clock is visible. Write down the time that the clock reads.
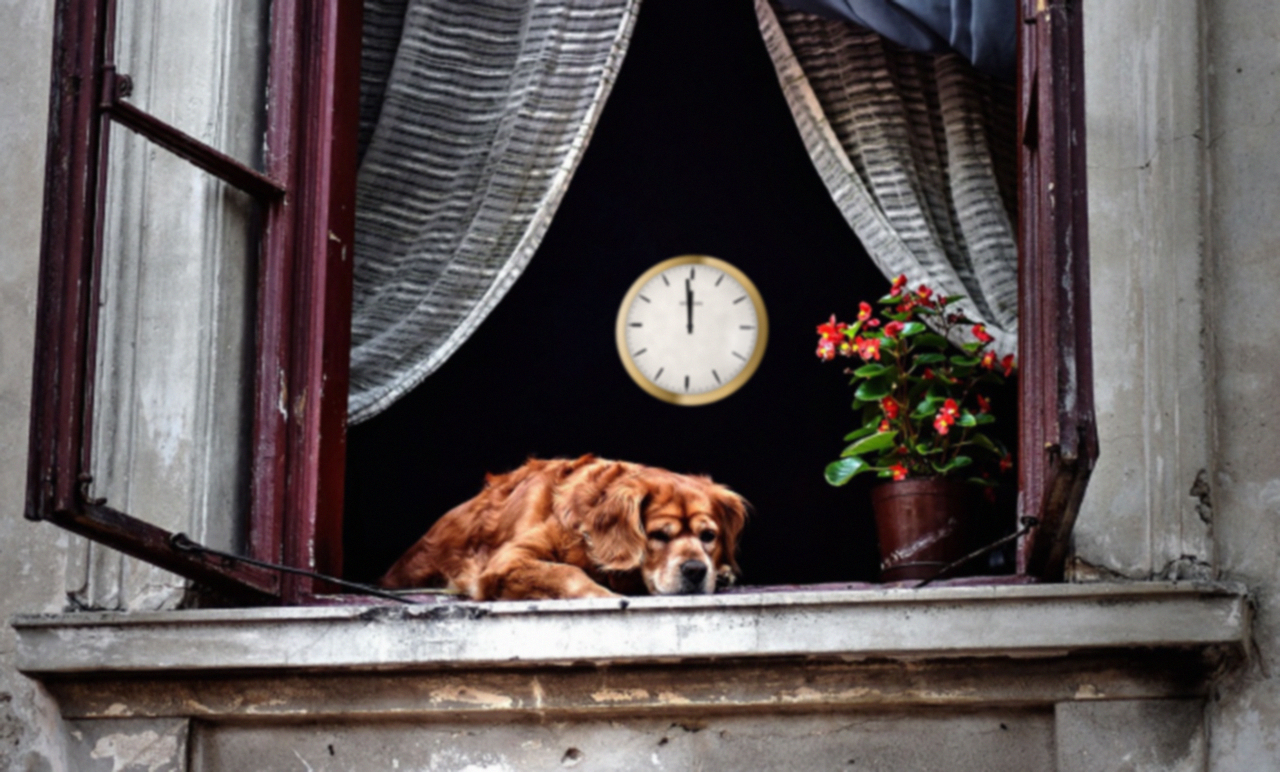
11:59
